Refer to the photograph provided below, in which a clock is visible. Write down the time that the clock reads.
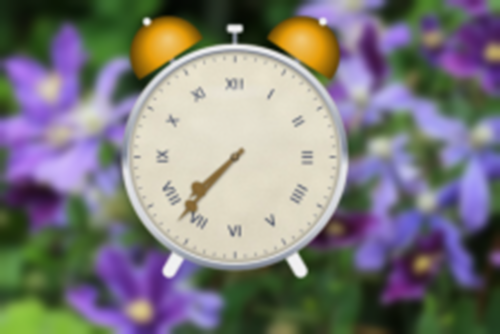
7:37
